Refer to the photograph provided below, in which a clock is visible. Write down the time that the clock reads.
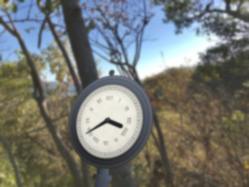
3:40
